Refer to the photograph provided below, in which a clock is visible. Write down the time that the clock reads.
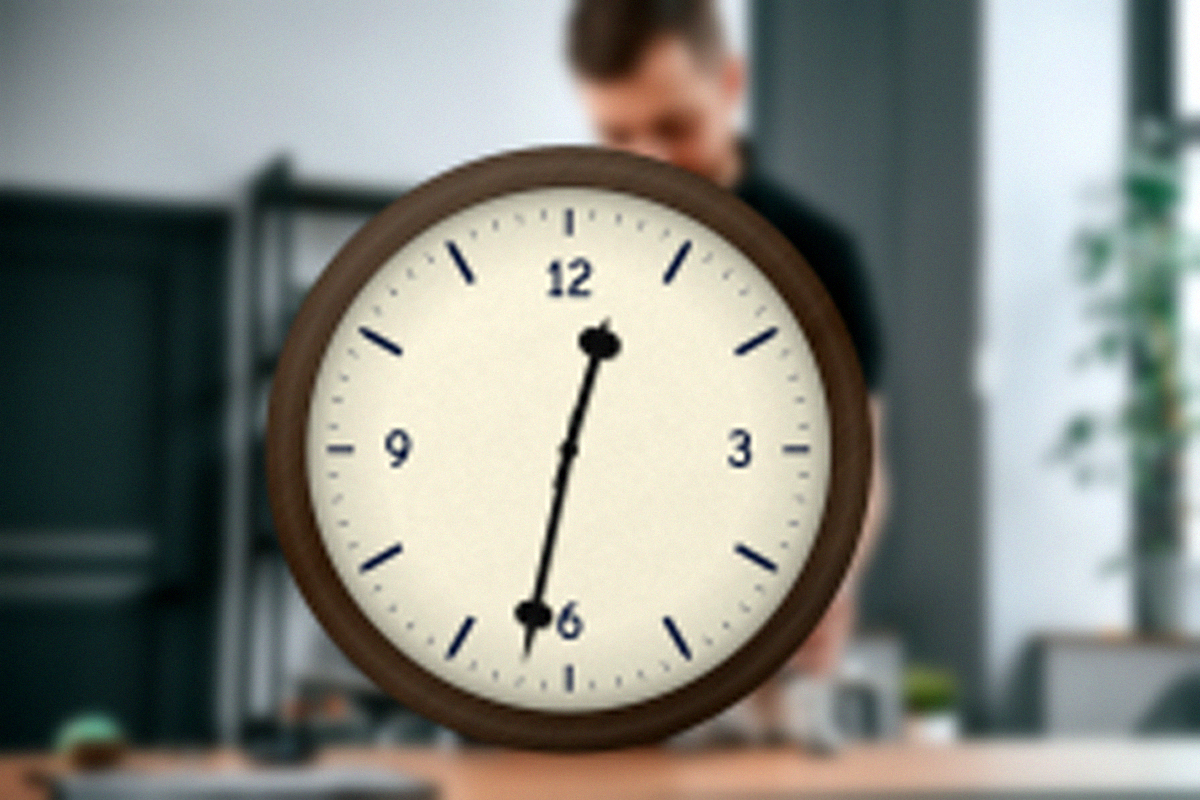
12:32
